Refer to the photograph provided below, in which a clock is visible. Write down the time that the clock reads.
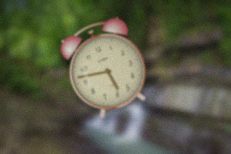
5:47
